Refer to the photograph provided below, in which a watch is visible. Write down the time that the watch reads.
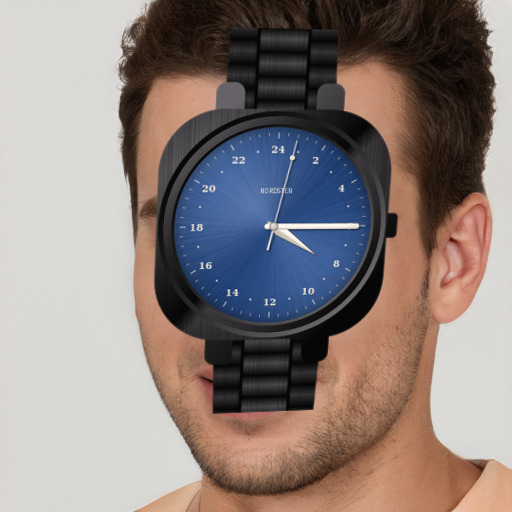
8:15:02
